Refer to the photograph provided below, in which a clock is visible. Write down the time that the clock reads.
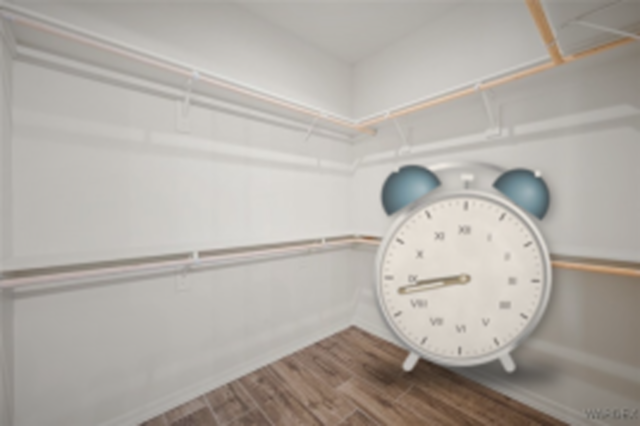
8:43
